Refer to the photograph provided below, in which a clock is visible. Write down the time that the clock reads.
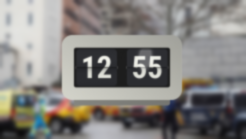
12:55
